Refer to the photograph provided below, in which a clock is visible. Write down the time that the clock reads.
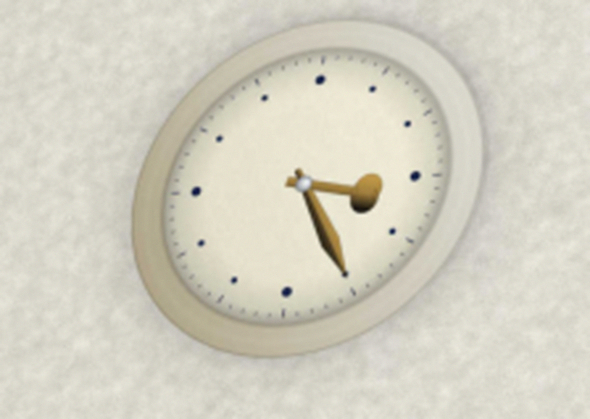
3:25
